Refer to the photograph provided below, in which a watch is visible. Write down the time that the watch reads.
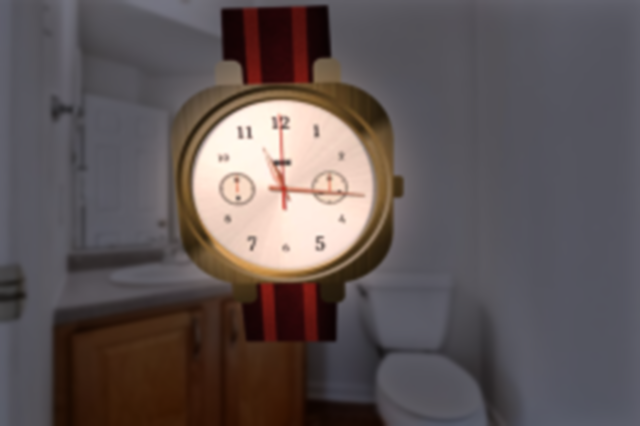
11:16
